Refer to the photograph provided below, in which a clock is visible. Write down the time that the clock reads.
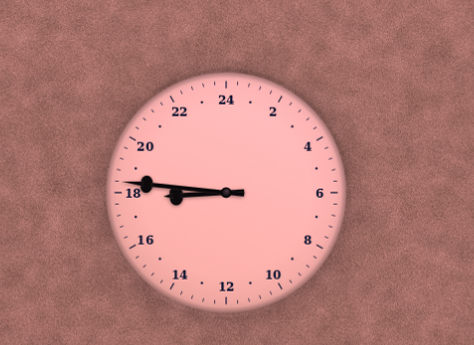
17:46
